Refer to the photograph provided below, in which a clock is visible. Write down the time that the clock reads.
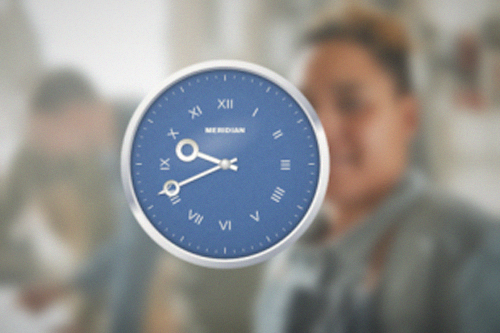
9:41
